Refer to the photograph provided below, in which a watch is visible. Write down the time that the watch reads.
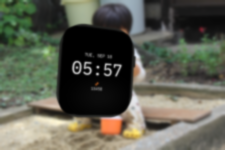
5:57
